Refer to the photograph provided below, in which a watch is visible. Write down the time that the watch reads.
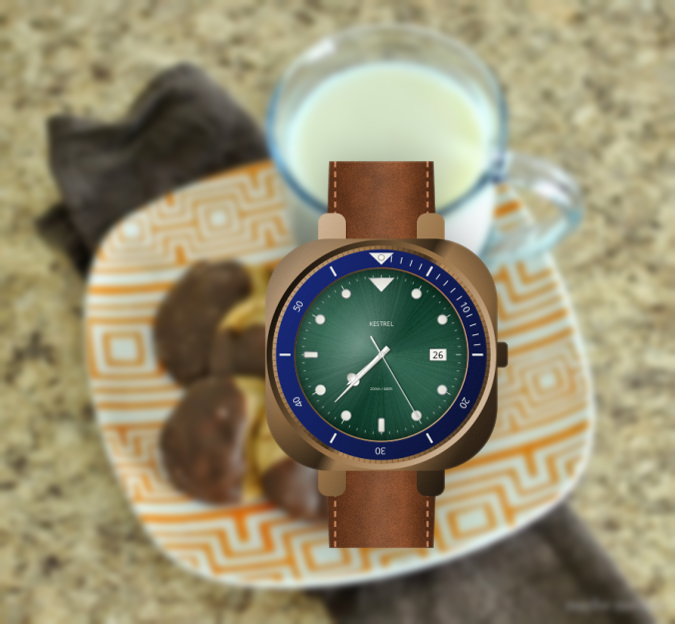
7:37:25
